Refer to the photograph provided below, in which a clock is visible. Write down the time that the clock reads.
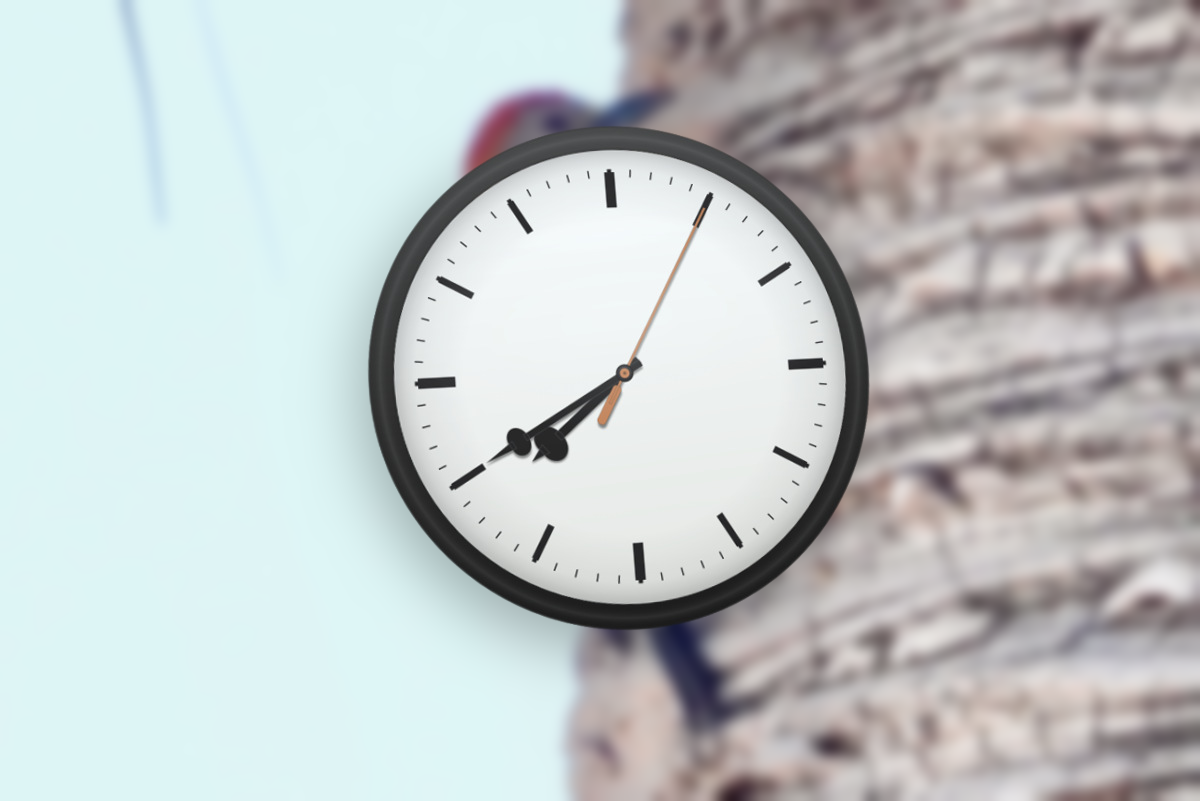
7:40:05
